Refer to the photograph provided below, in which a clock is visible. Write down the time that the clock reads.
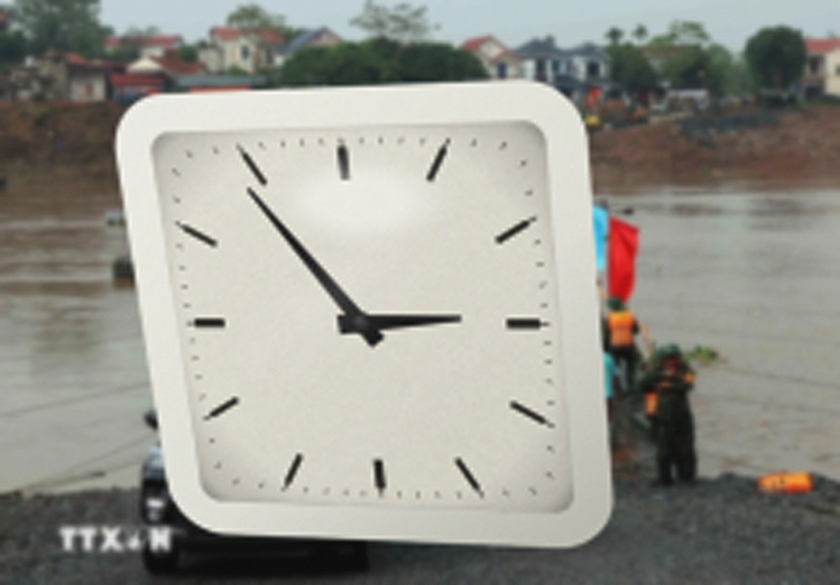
2:54
